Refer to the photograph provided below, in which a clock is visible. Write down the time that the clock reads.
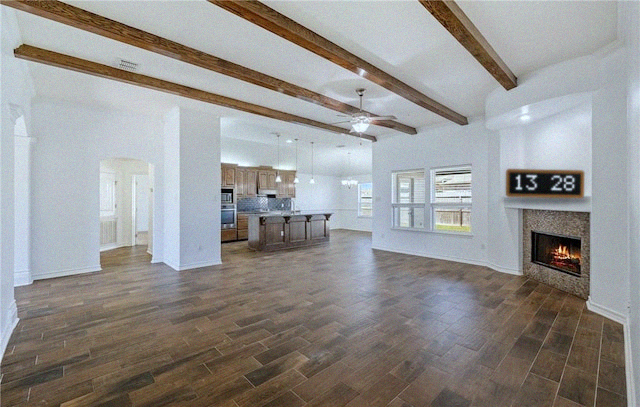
13:28
